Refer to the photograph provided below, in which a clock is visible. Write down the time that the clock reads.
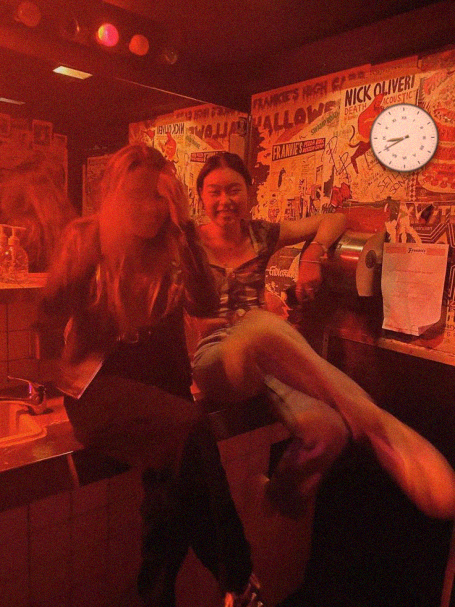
8:40
